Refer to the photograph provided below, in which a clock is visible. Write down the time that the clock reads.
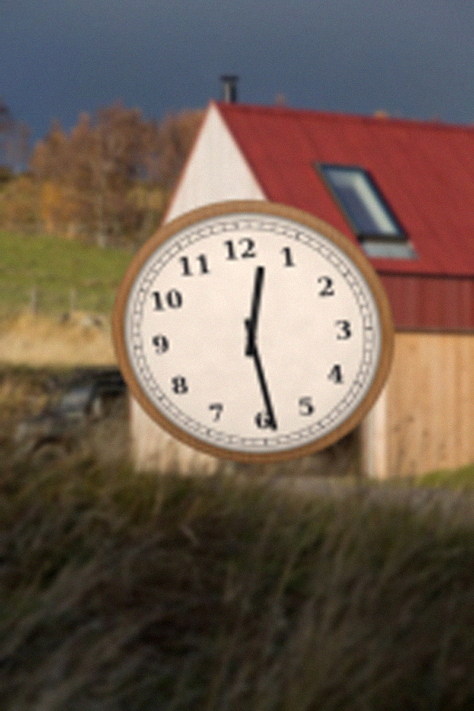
12:29
